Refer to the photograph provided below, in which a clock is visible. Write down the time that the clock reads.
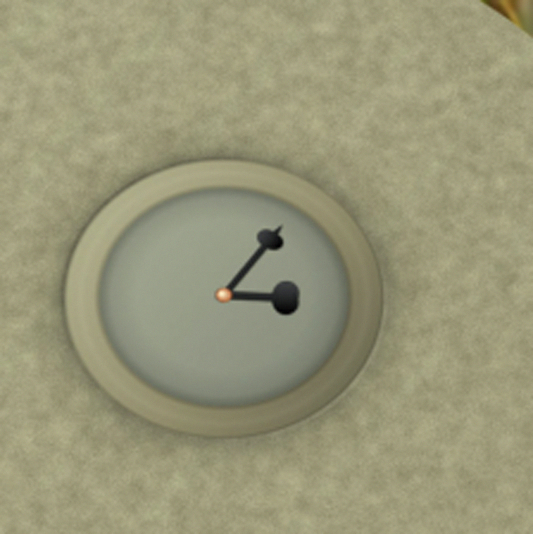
3:06
